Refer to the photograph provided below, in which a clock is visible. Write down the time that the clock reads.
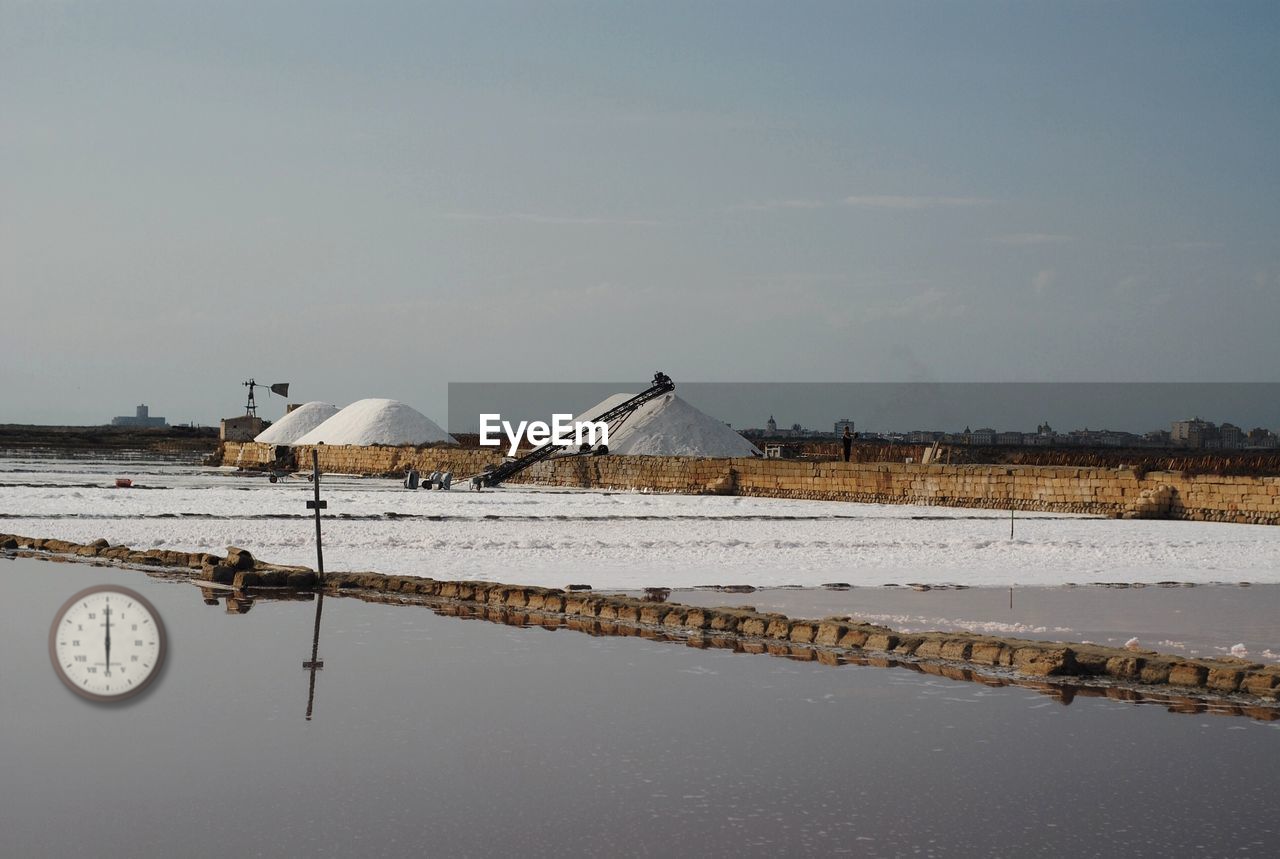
6:00
